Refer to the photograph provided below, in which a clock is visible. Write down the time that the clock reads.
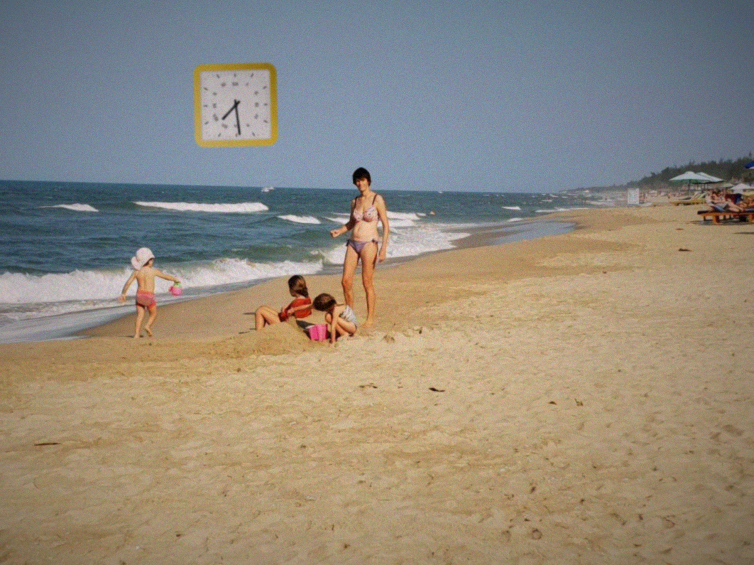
7:29
